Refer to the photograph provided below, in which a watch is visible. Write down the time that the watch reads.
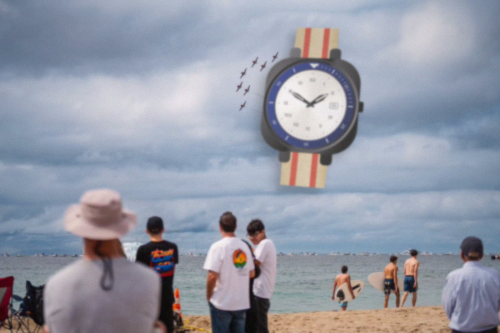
1:50
